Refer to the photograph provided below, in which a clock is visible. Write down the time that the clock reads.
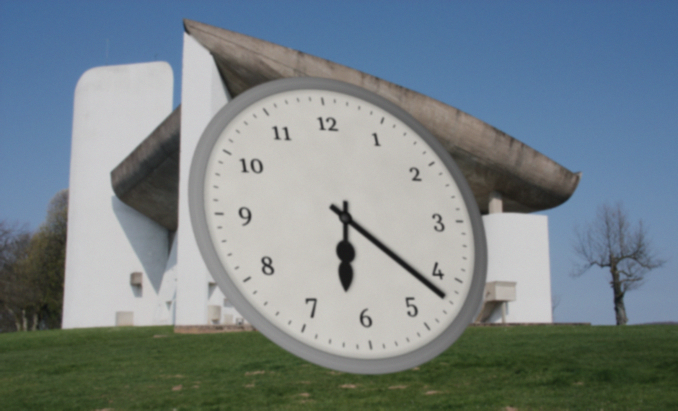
6:22
